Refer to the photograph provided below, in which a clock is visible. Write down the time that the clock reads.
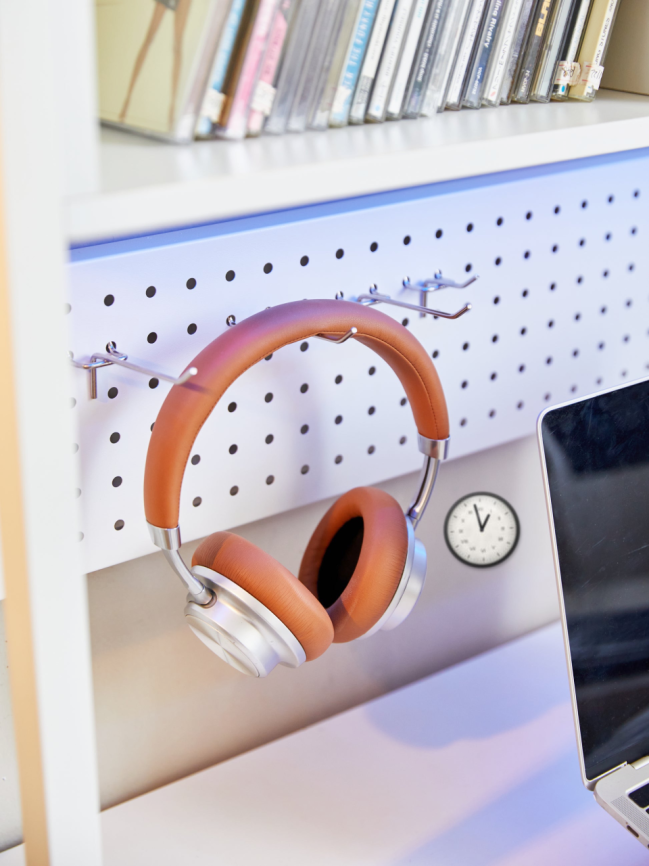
12:58
